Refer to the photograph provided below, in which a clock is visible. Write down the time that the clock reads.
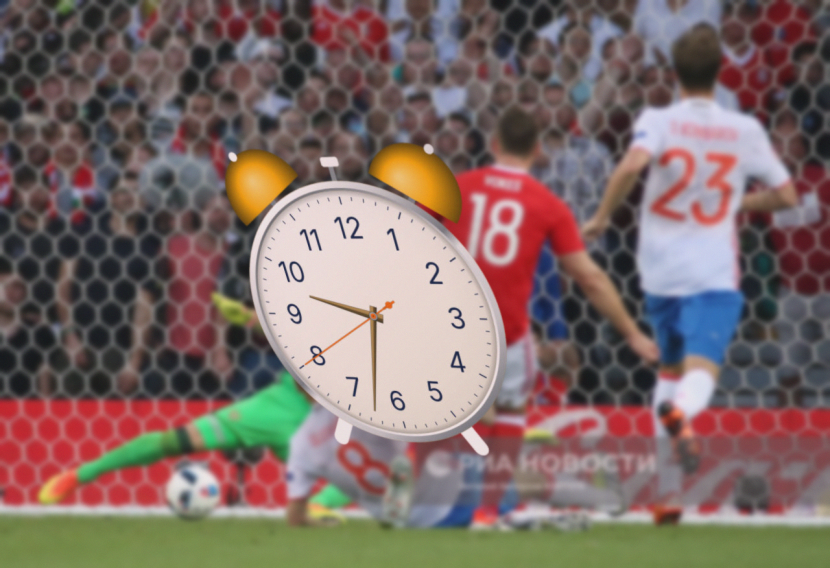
9:32:40
